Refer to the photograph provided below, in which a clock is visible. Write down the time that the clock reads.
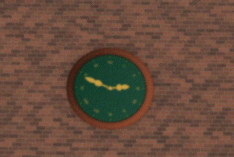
2:49
